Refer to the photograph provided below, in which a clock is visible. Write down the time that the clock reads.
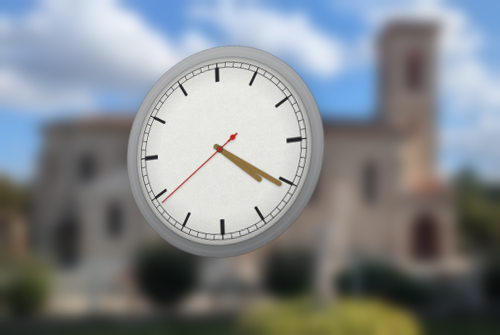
4:20:39
